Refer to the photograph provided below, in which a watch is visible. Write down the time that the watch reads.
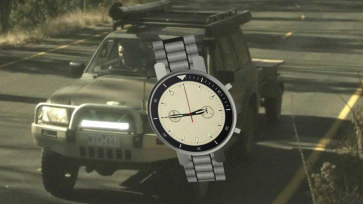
2:45
